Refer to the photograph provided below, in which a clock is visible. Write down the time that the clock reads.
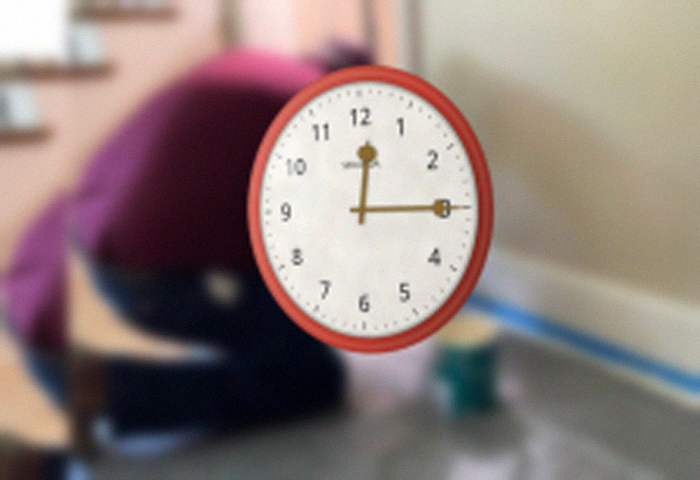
12:15
